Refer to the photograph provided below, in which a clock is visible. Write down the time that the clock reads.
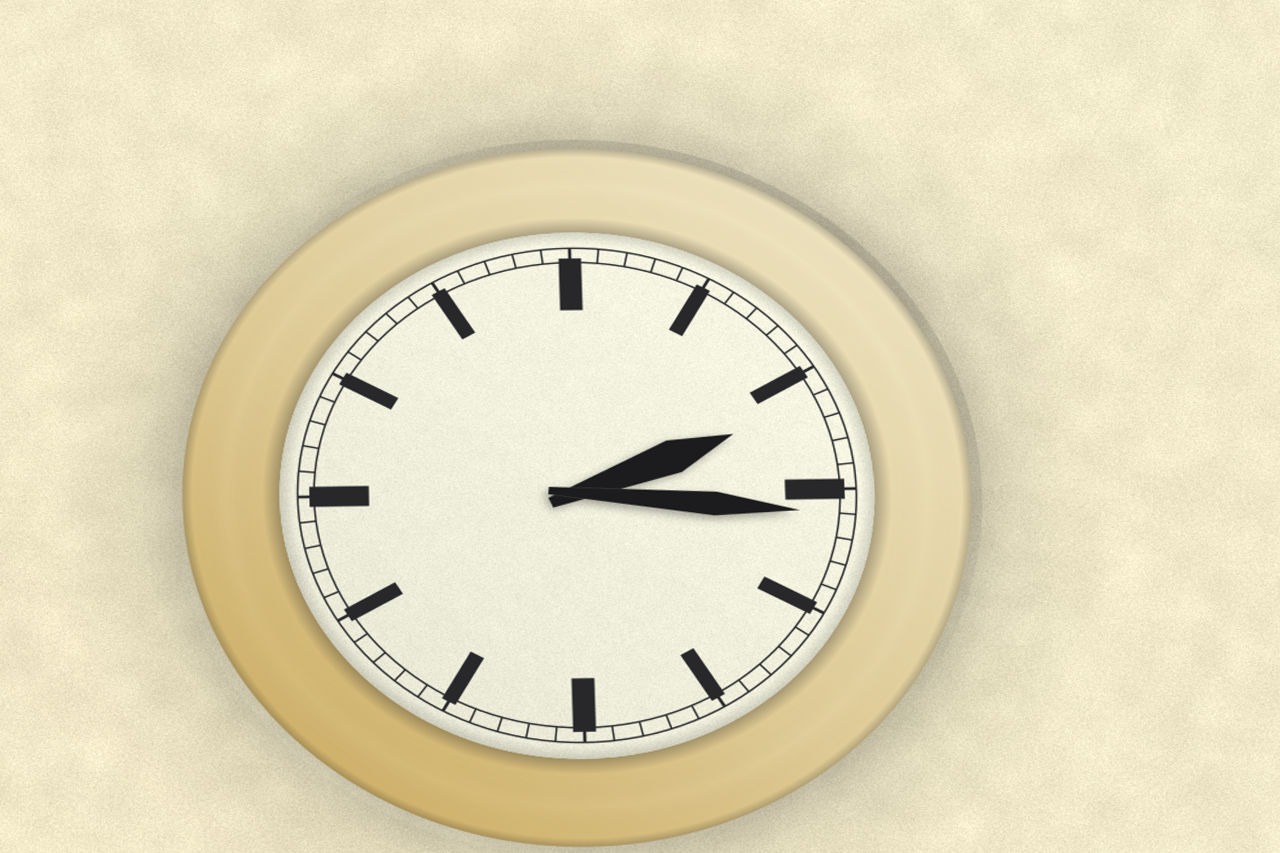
2:16
